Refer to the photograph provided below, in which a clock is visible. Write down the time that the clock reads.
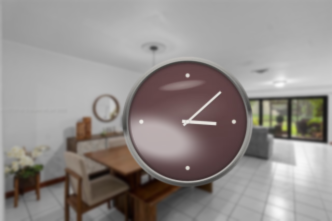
3:08
